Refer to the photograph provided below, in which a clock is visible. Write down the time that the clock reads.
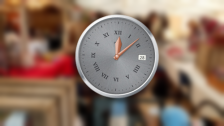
12:08
